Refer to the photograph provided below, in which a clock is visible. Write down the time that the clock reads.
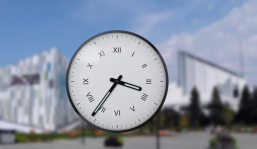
3:36
